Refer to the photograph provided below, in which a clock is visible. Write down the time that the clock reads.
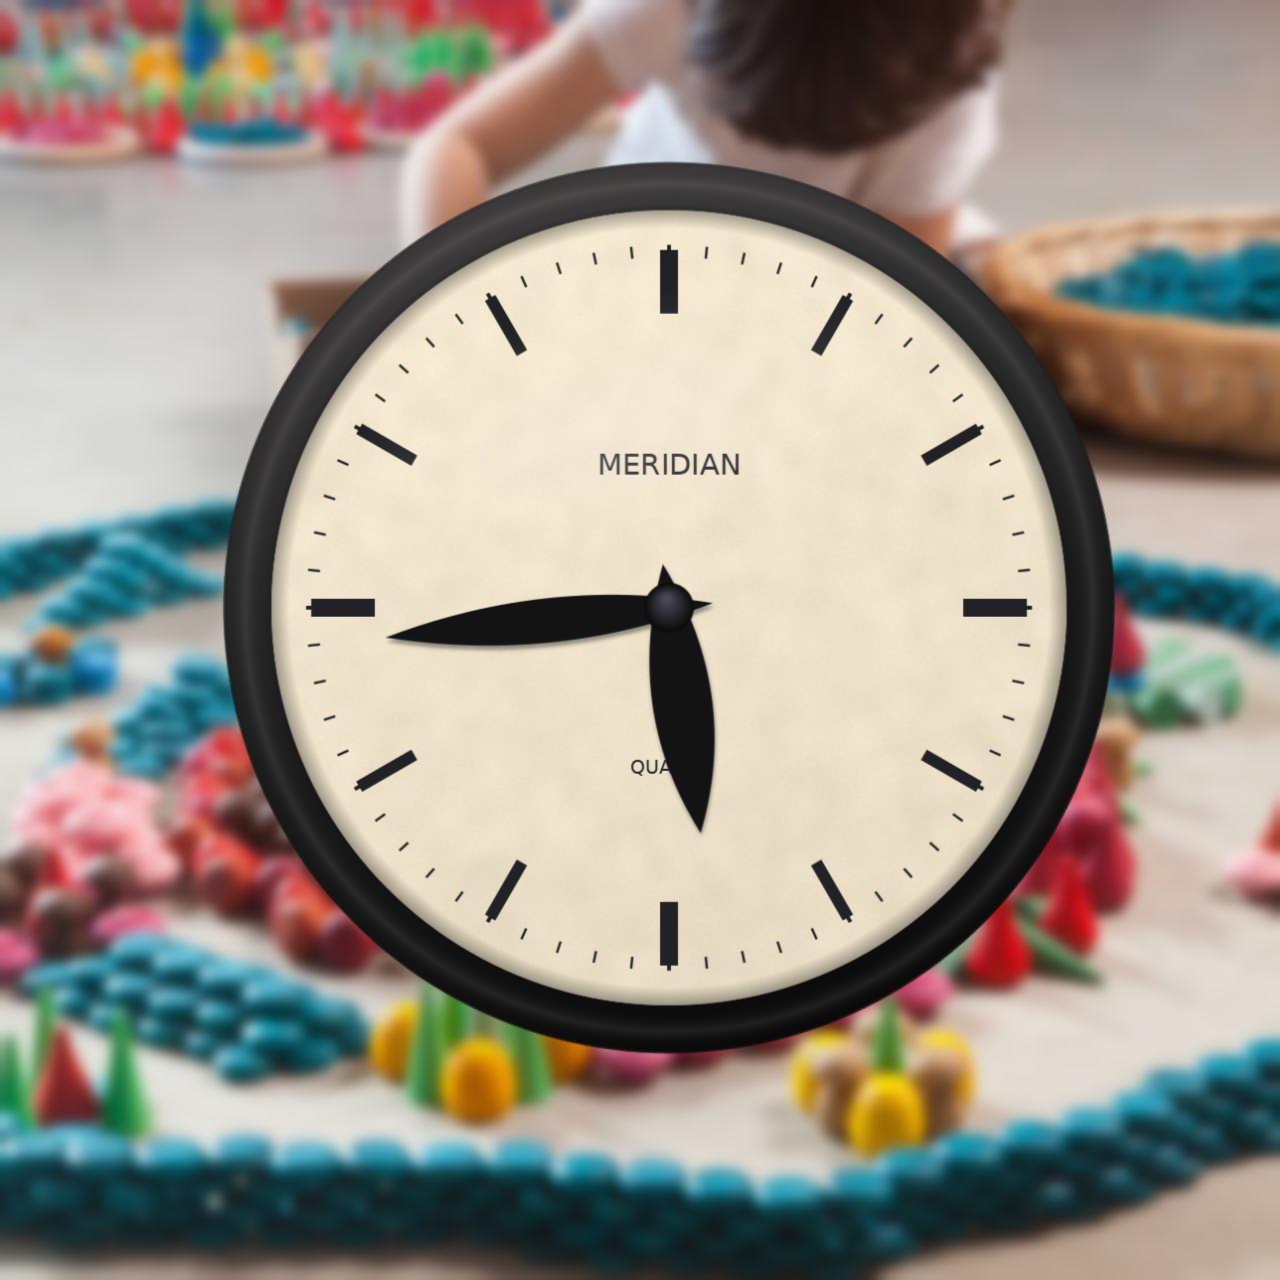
5:44
